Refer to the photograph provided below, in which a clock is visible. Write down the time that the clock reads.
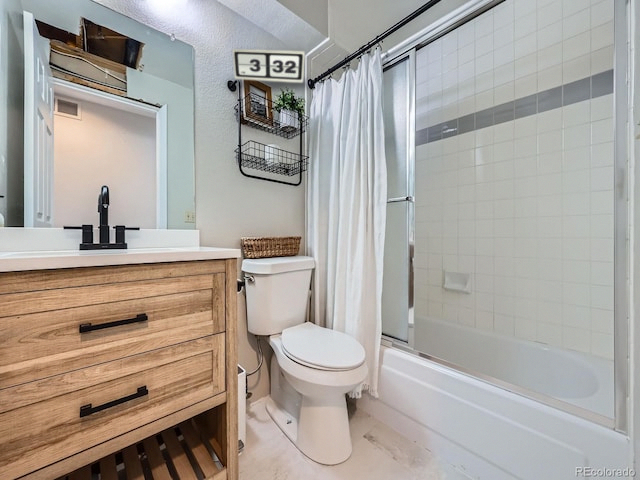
3:32
